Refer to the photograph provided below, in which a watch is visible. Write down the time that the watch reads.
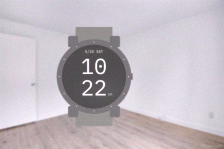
10:22
